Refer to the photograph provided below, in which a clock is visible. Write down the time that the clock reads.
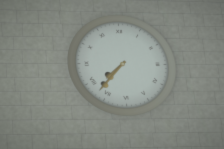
7:37
